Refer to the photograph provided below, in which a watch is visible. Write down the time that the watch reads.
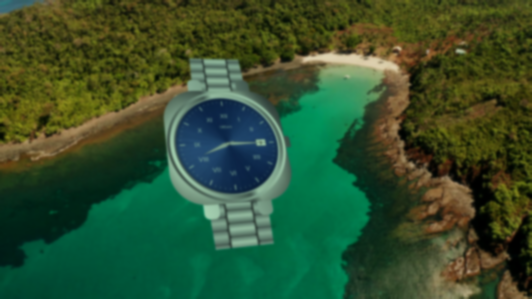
8:15
